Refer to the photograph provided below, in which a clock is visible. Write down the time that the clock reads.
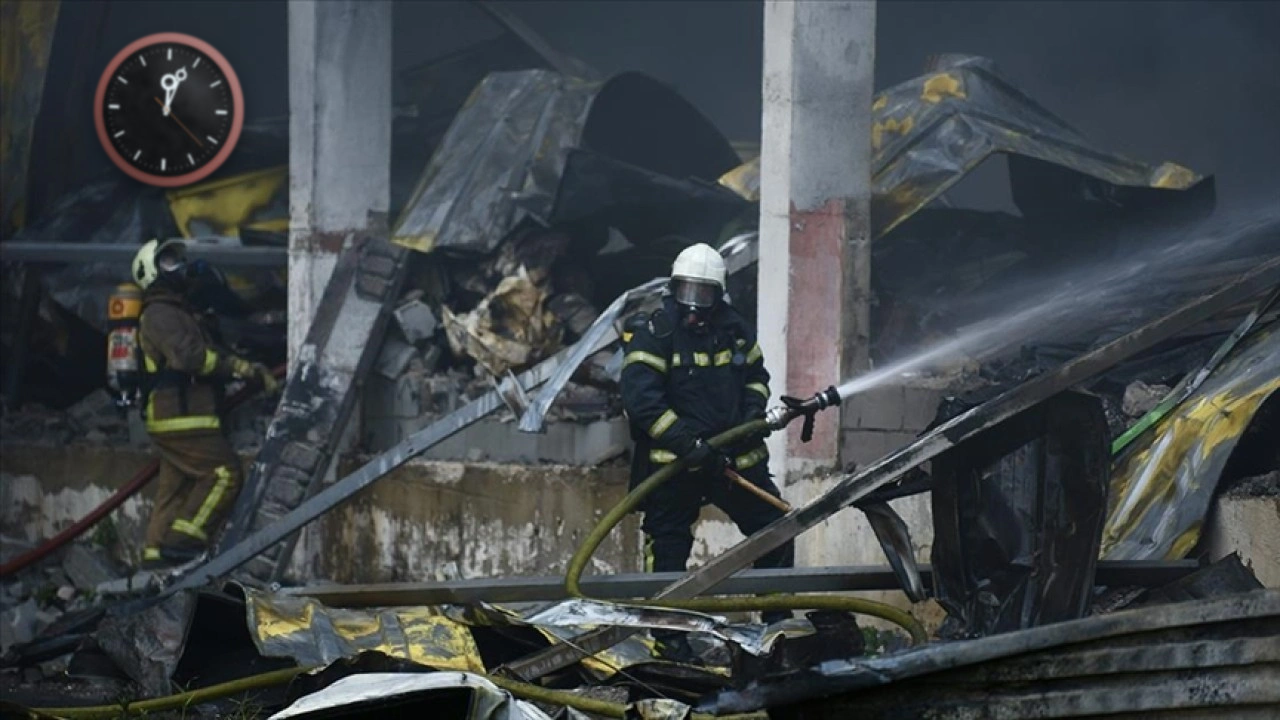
12:03:22
